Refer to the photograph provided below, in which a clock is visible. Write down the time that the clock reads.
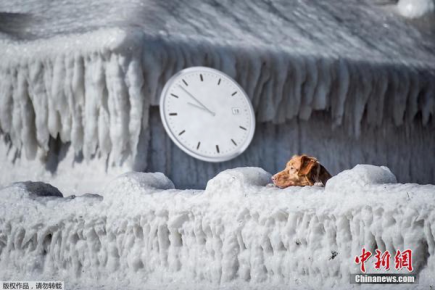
9:53
